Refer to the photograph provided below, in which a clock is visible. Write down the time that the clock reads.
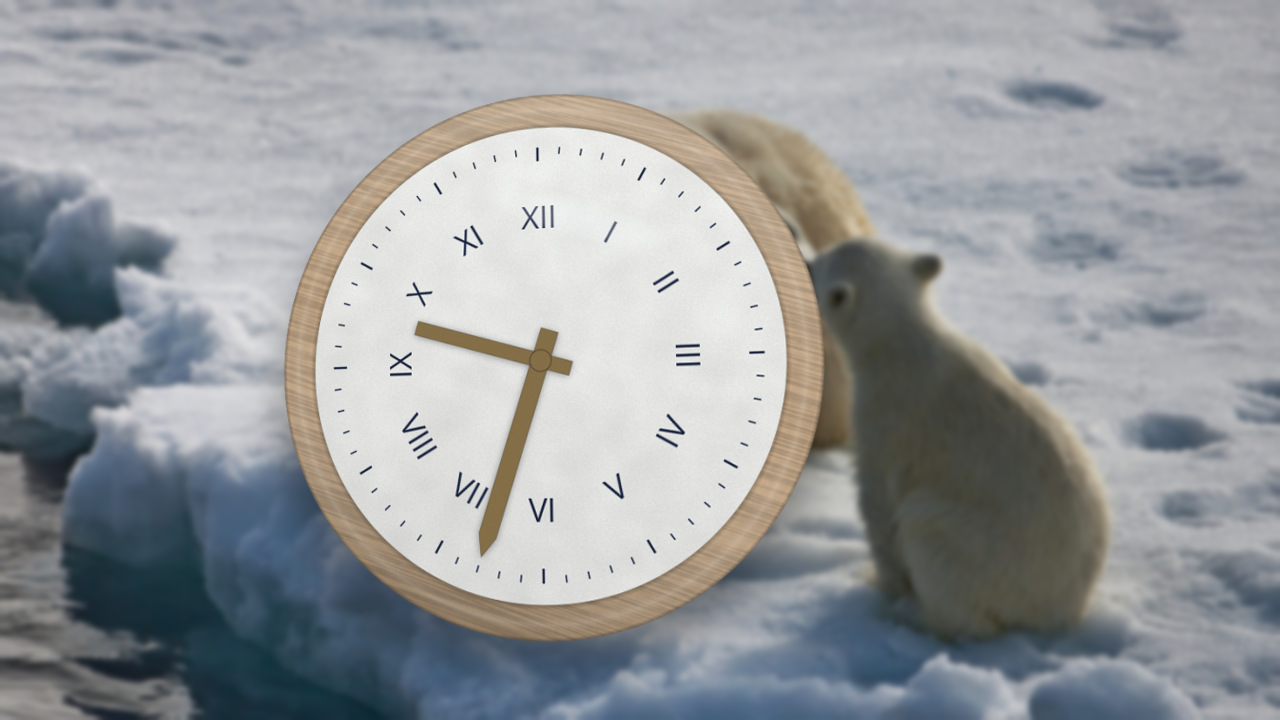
9:33
